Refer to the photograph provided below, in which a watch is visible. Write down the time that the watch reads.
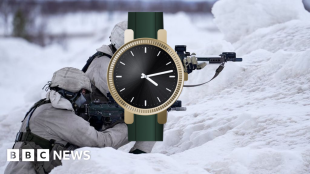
4:13
